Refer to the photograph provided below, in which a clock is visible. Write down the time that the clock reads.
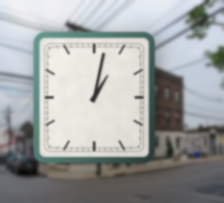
1:02
